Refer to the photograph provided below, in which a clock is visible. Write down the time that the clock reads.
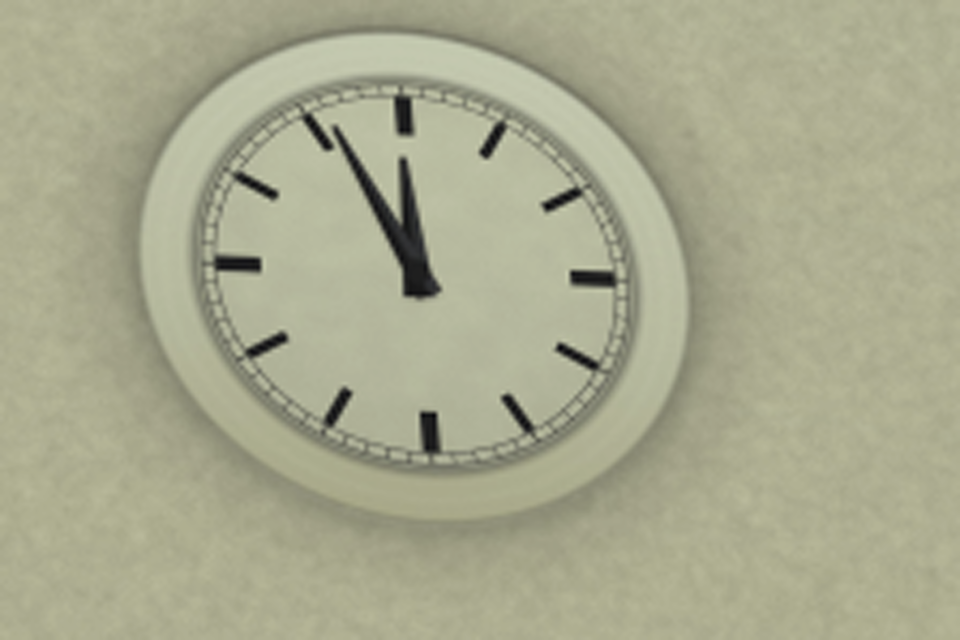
11:56
